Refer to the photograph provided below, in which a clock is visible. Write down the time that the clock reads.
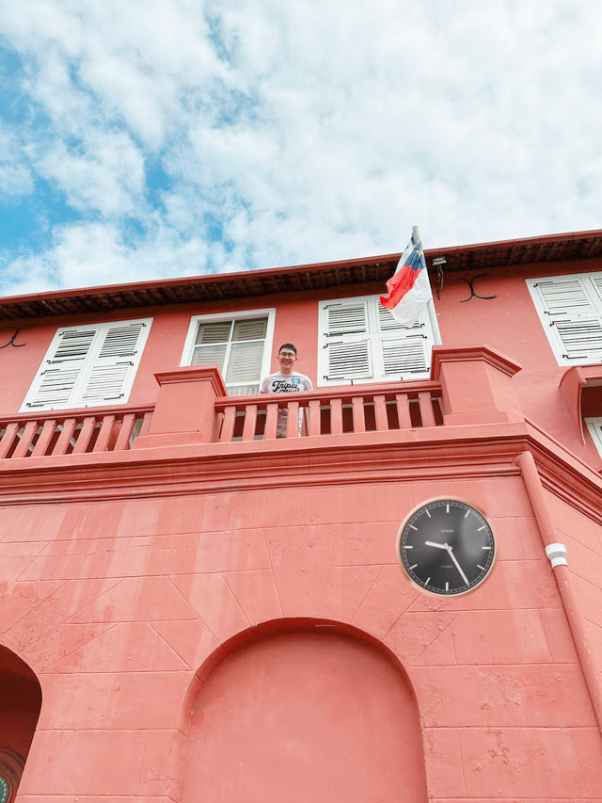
9:25
